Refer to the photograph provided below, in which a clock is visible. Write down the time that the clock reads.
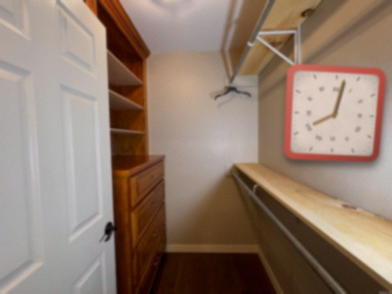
8:02
